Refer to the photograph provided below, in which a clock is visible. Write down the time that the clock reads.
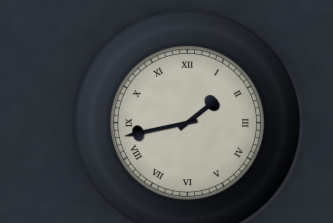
1:43
